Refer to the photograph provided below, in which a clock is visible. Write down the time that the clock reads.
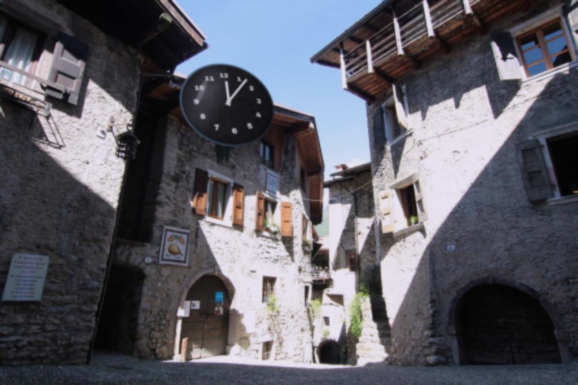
12:07
